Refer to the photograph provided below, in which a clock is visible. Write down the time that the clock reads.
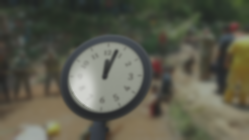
12:03
